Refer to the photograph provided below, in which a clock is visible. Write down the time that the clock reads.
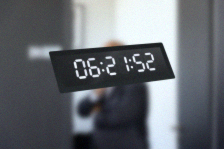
6:21:52
